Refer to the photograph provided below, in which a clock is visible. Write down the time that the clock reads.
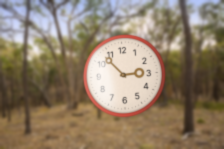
2:53
